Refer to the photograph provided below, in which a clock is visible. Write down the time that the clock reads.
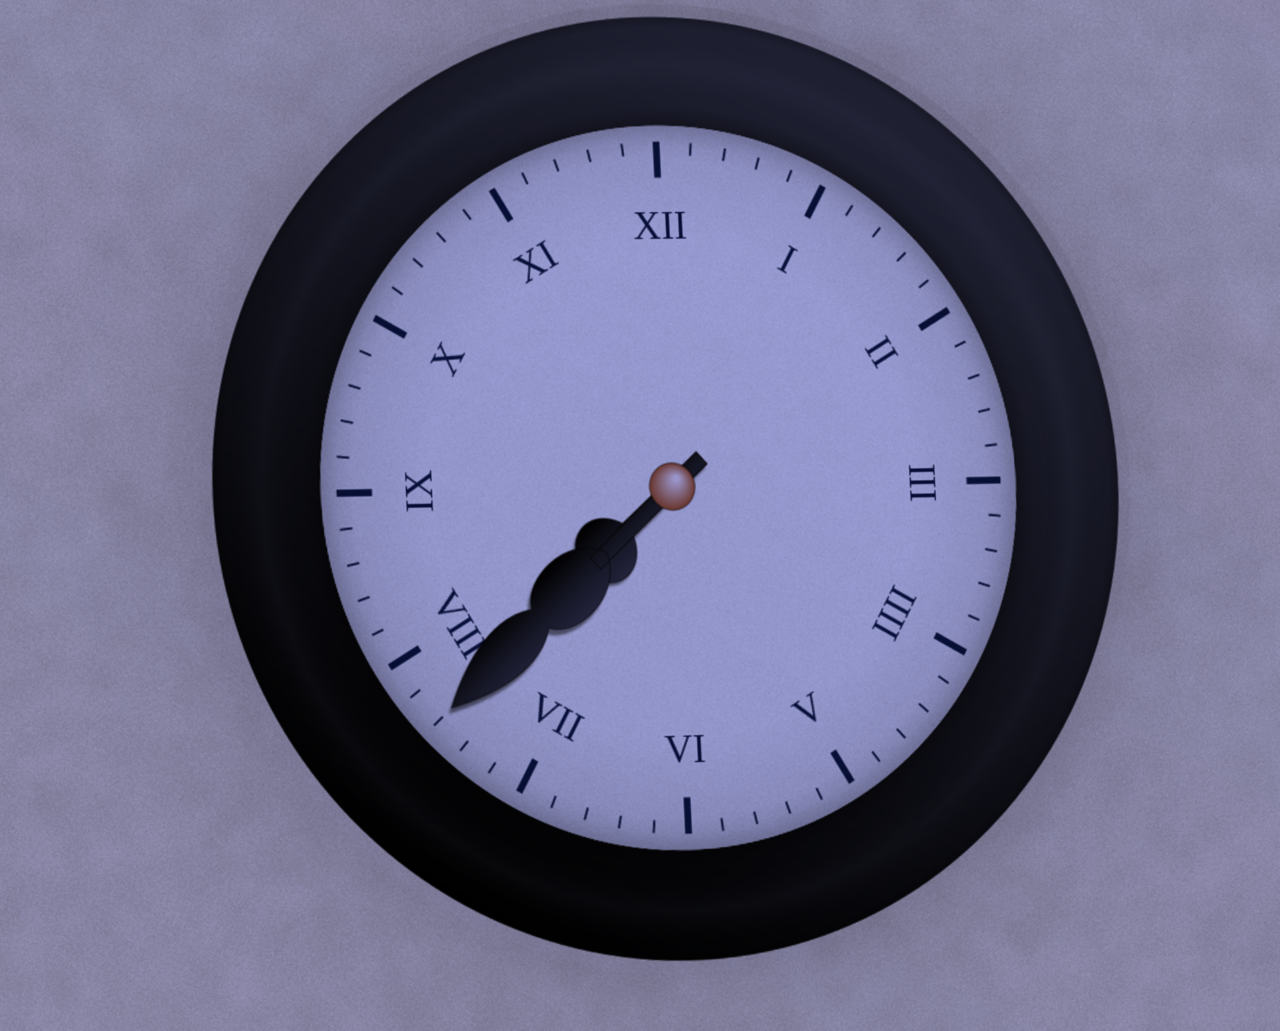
7:38
